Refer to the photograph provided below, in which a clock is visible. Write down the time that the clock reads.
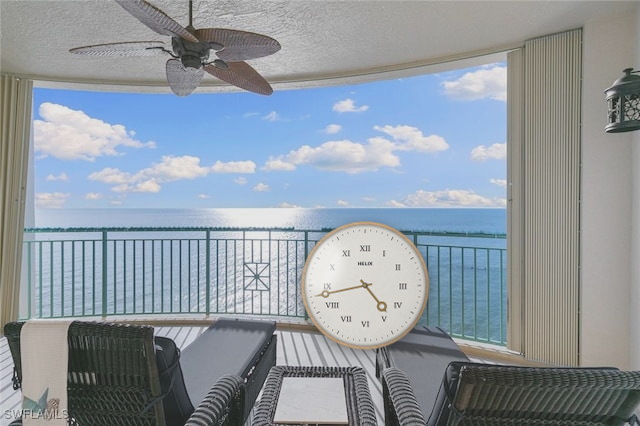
4:43
